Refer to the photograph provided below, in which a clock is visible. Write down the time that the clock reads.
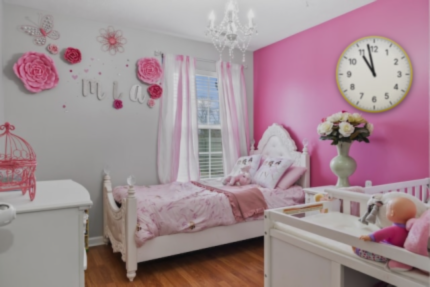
10:58
